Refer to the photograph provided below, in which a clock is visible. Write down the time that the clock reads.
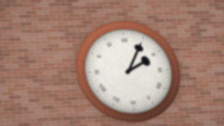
2:05
